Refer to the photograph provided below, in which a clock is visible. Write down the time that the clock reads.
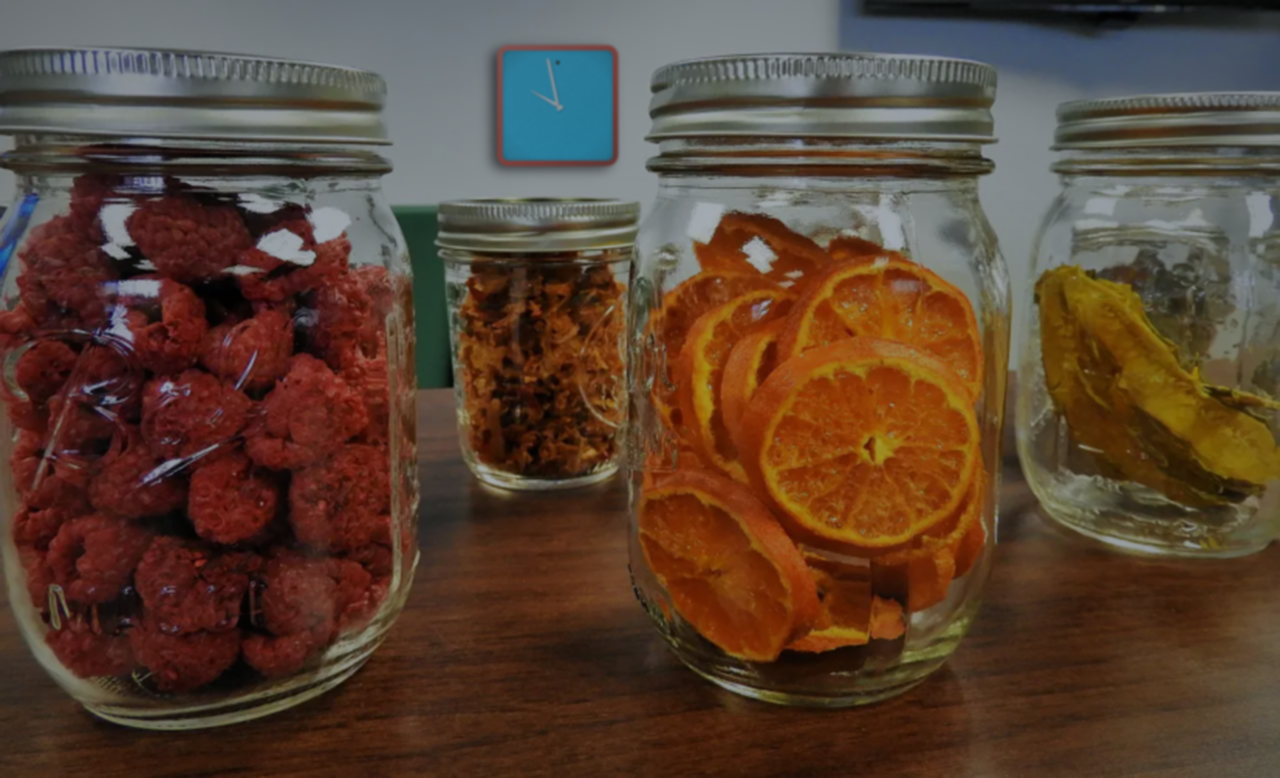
9:58
